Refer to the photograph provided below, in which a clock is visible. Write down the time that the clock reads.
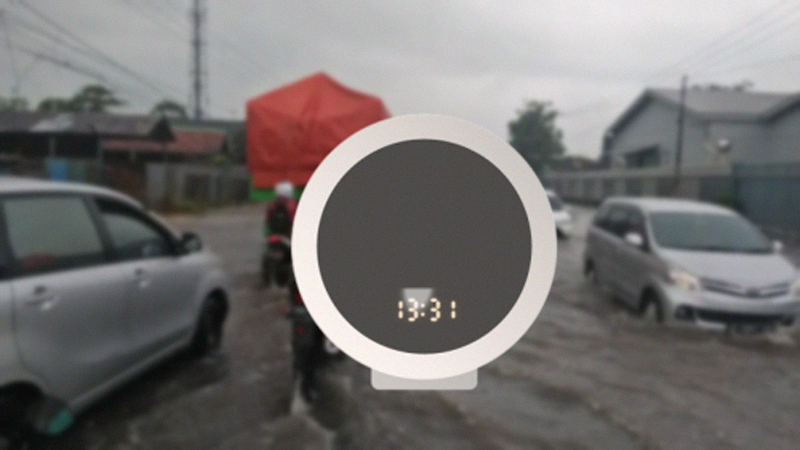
13:31
